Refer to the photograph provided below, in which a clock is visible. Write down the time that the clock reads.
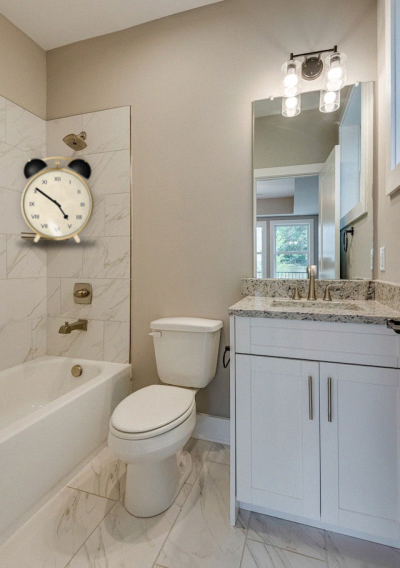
4:51
